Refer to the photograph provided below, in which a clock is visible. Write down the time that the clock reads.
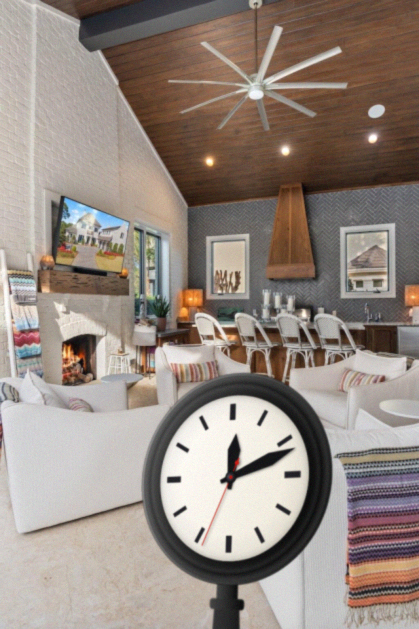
12:11:34
